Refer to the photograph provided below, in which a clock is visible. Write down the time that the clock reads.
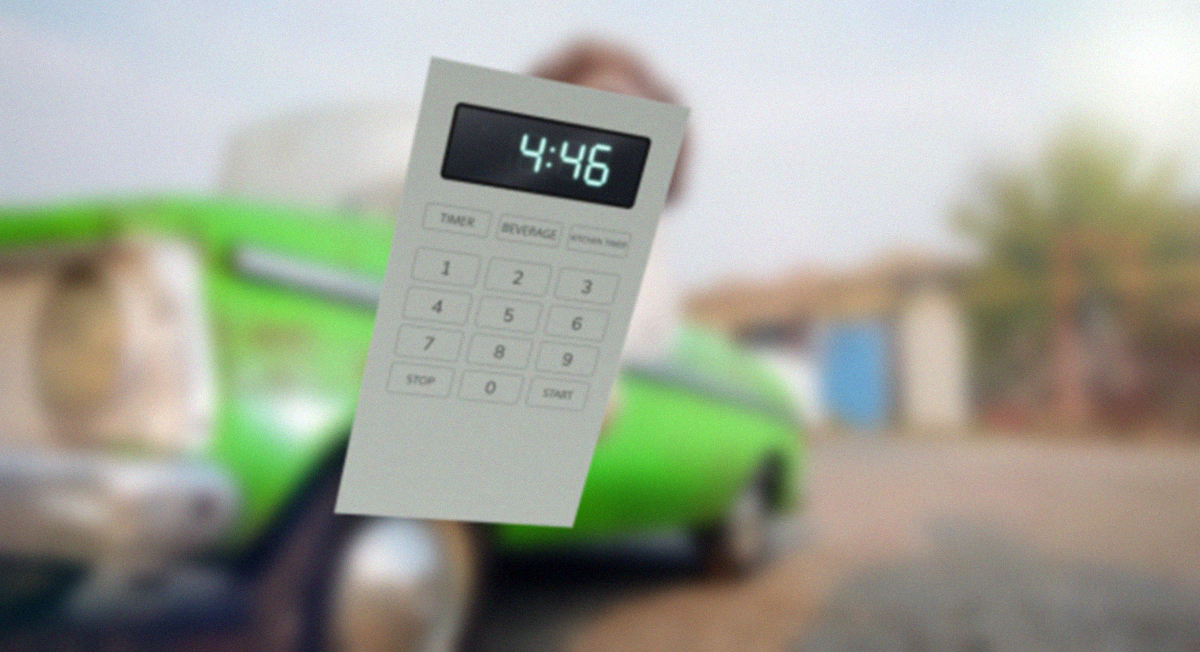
4:46
